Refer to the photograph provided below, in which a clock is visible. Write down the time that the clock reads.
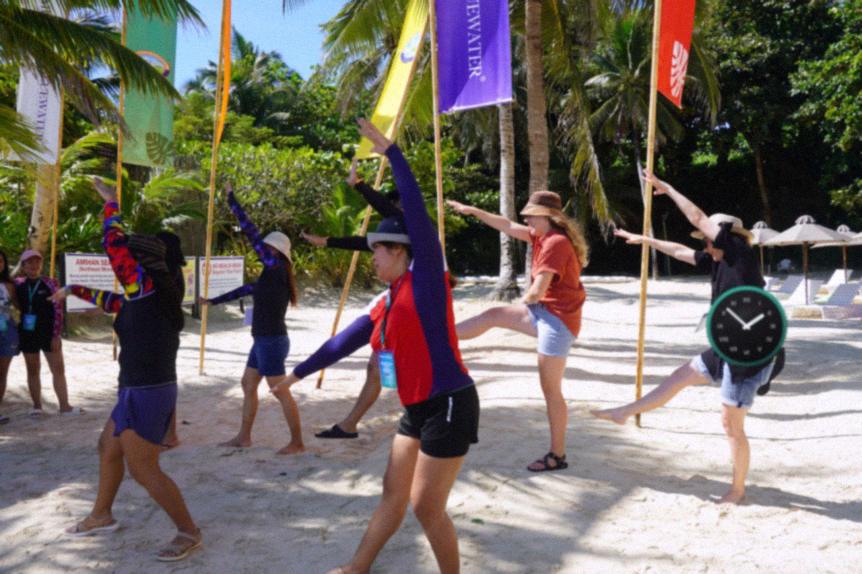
1:52
